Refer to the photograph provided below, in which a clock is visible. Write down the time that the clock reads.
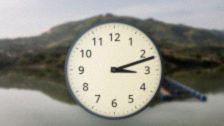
3:12
